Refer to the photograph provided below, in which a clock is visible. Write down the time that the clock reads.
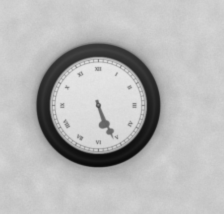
5:26
